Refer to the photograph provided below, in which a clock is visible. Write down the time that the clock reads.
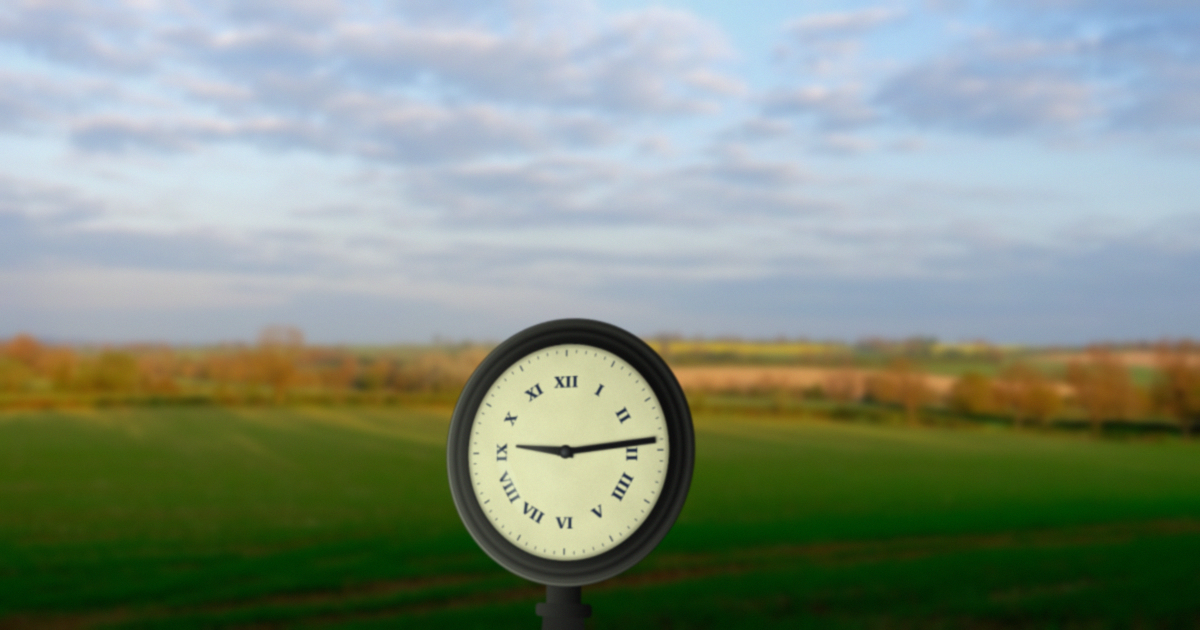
9:14
